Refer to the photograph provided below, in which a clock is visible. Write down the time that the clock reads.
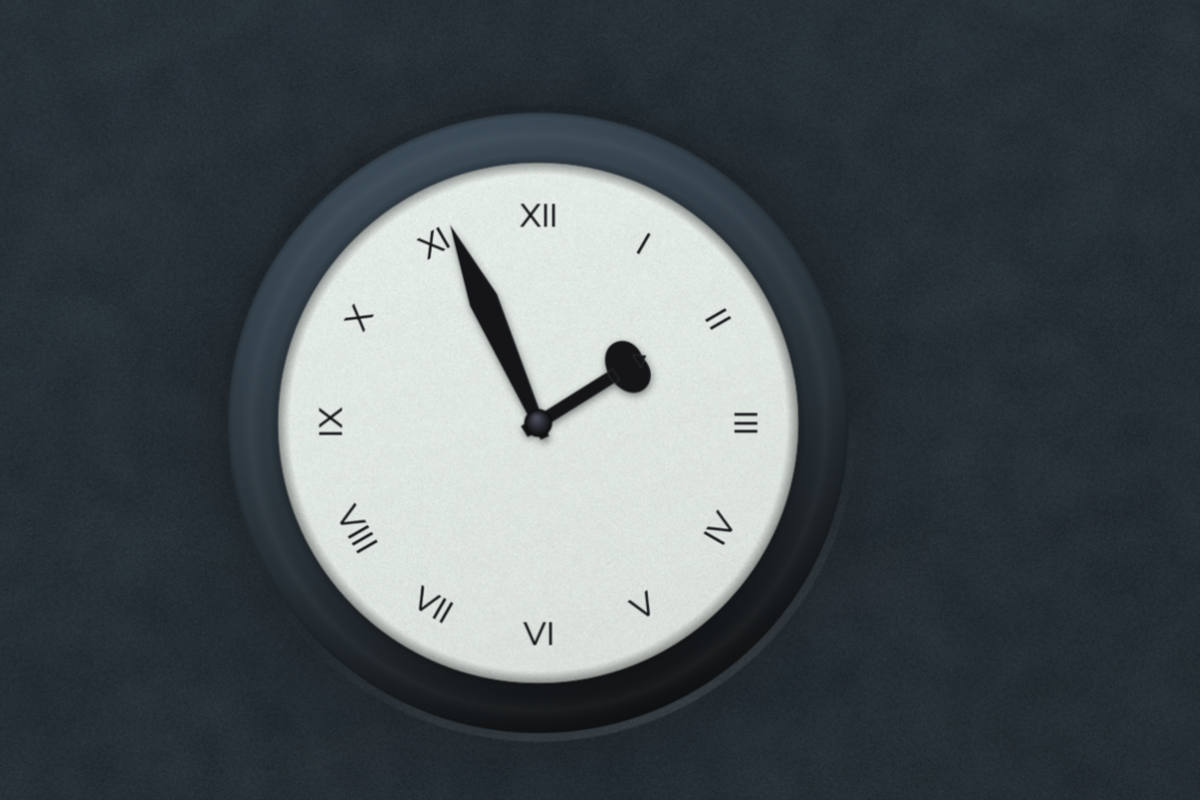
1:56
